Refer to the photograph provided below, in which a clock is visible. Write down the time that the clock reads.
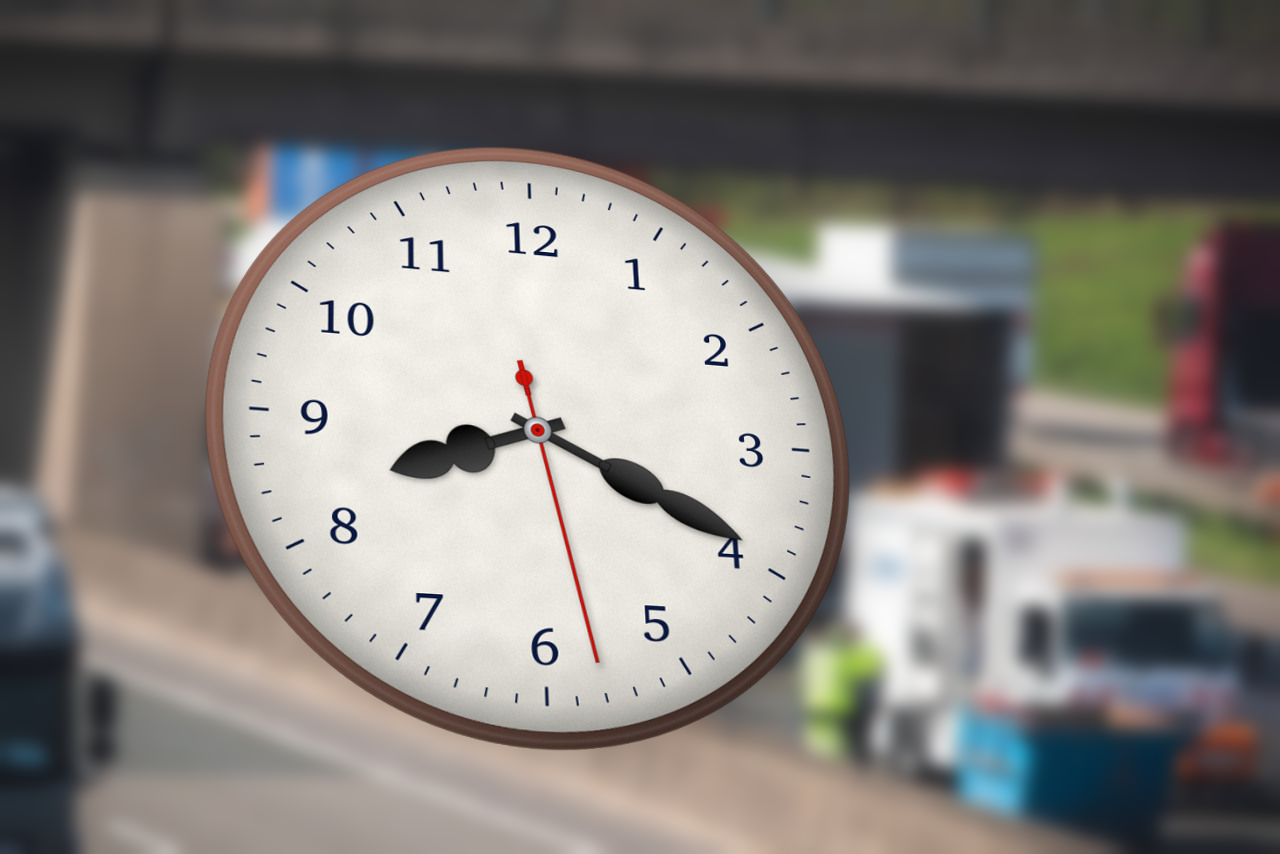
8:19:28
